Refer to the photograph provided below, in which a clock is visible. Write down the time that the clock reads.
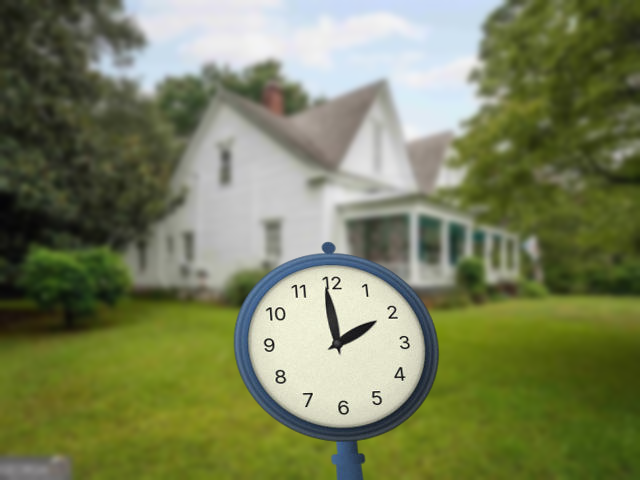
1:59
